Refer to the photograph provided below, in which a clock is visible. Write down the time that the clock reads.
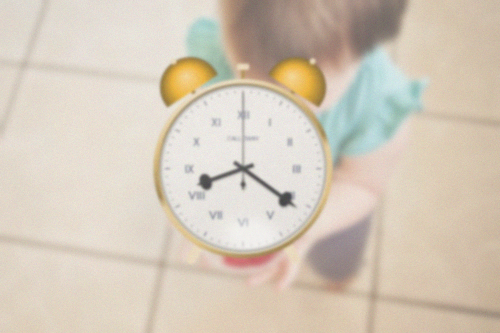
8:21:00
